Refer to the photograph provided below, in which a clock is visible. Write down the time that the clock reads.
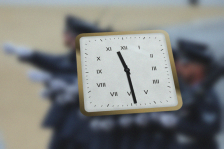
11:29
